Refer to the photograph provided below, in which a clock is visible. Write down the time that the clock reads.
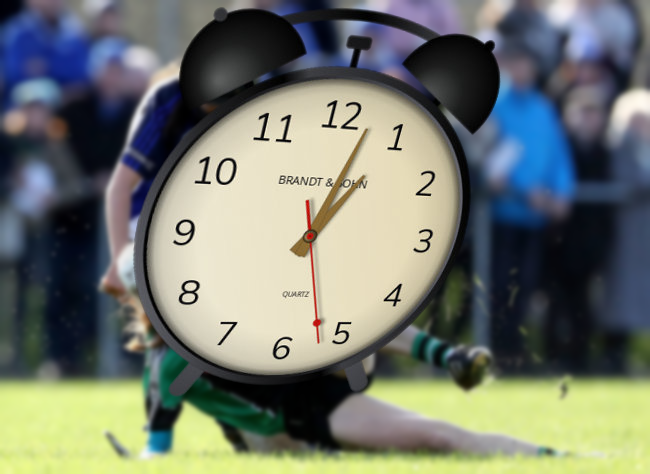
1:02:27
